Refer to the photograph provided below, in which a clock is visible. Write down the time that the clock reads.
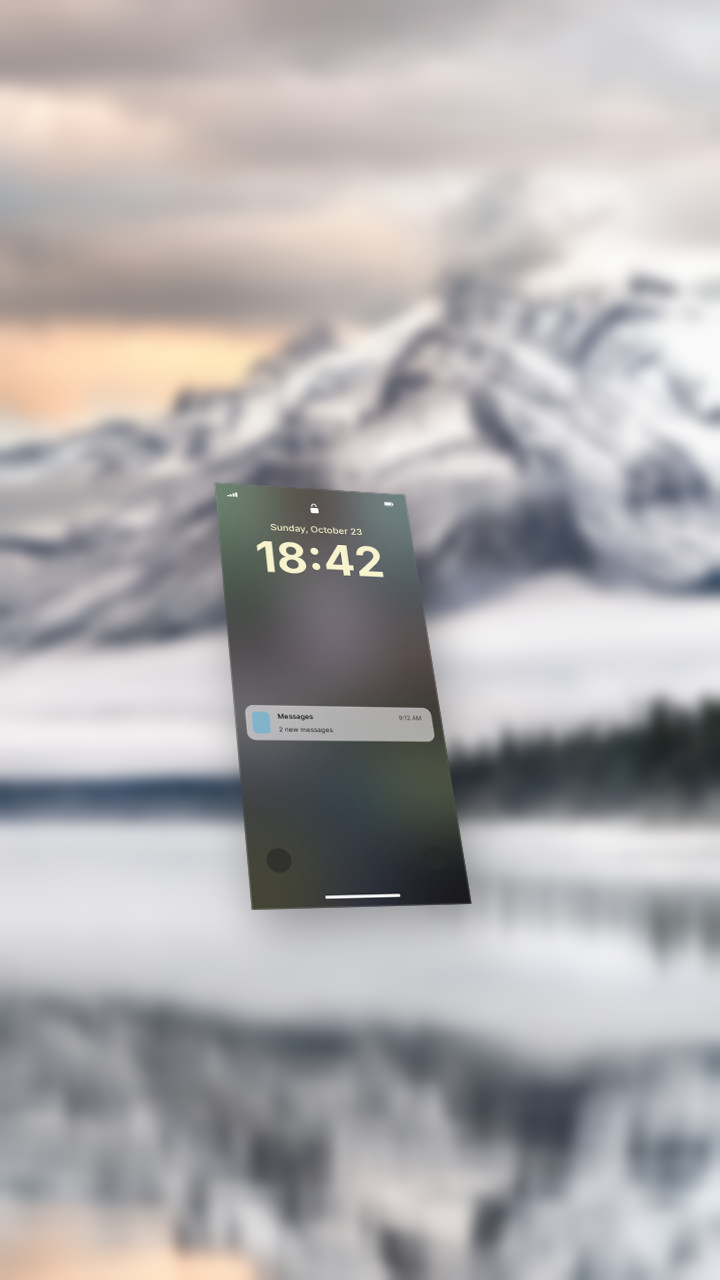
18:42
